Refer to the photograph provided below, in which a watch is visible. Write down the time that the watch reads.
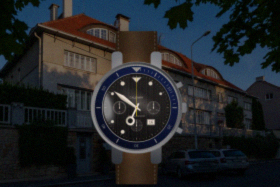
6:51
